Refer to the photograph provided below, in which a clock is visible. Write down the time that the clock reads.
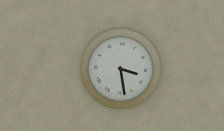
3:28
